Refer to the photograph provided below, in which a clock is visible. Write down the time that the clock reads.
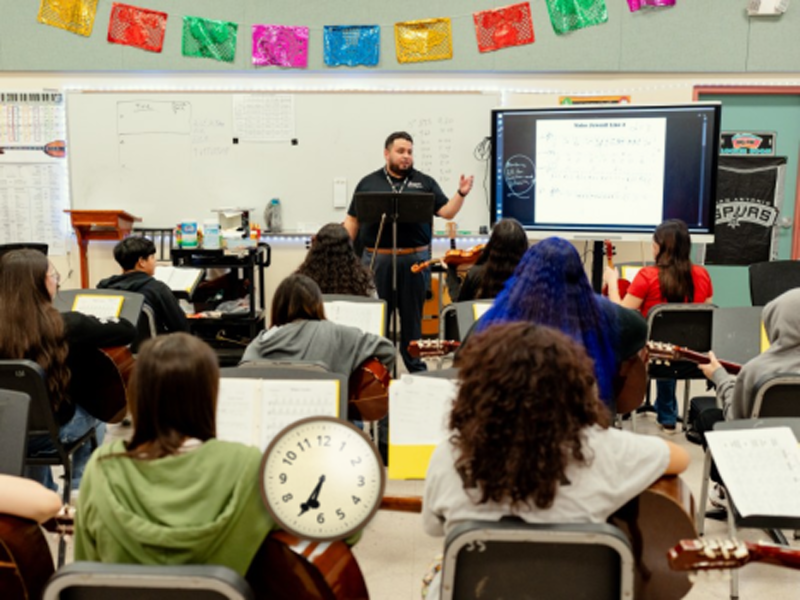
6:35
